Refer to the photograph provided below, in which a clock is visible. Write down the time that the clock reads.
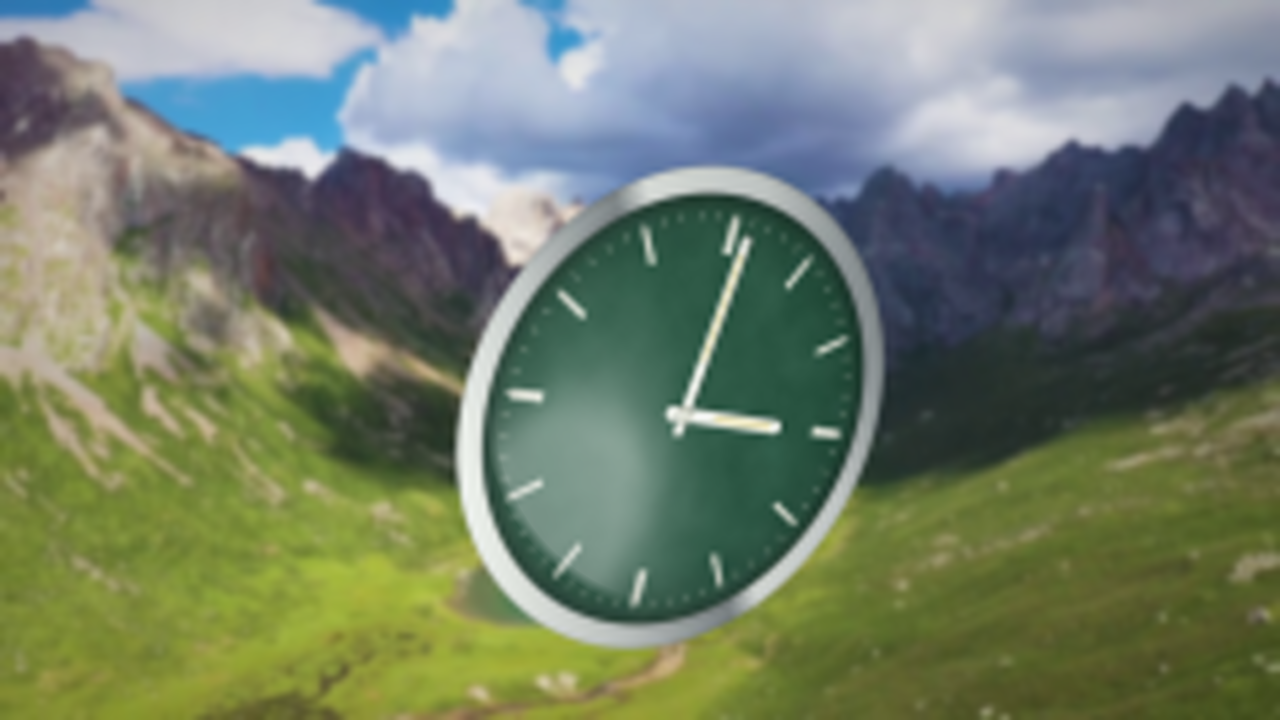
3:01
